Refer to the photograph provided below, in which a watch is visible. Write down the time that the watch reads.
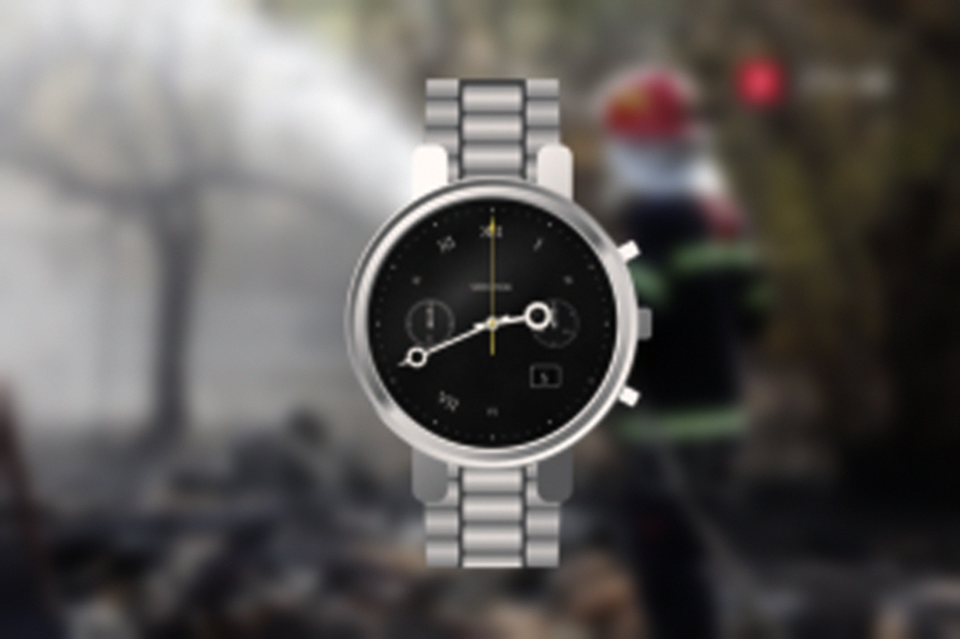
2:41
